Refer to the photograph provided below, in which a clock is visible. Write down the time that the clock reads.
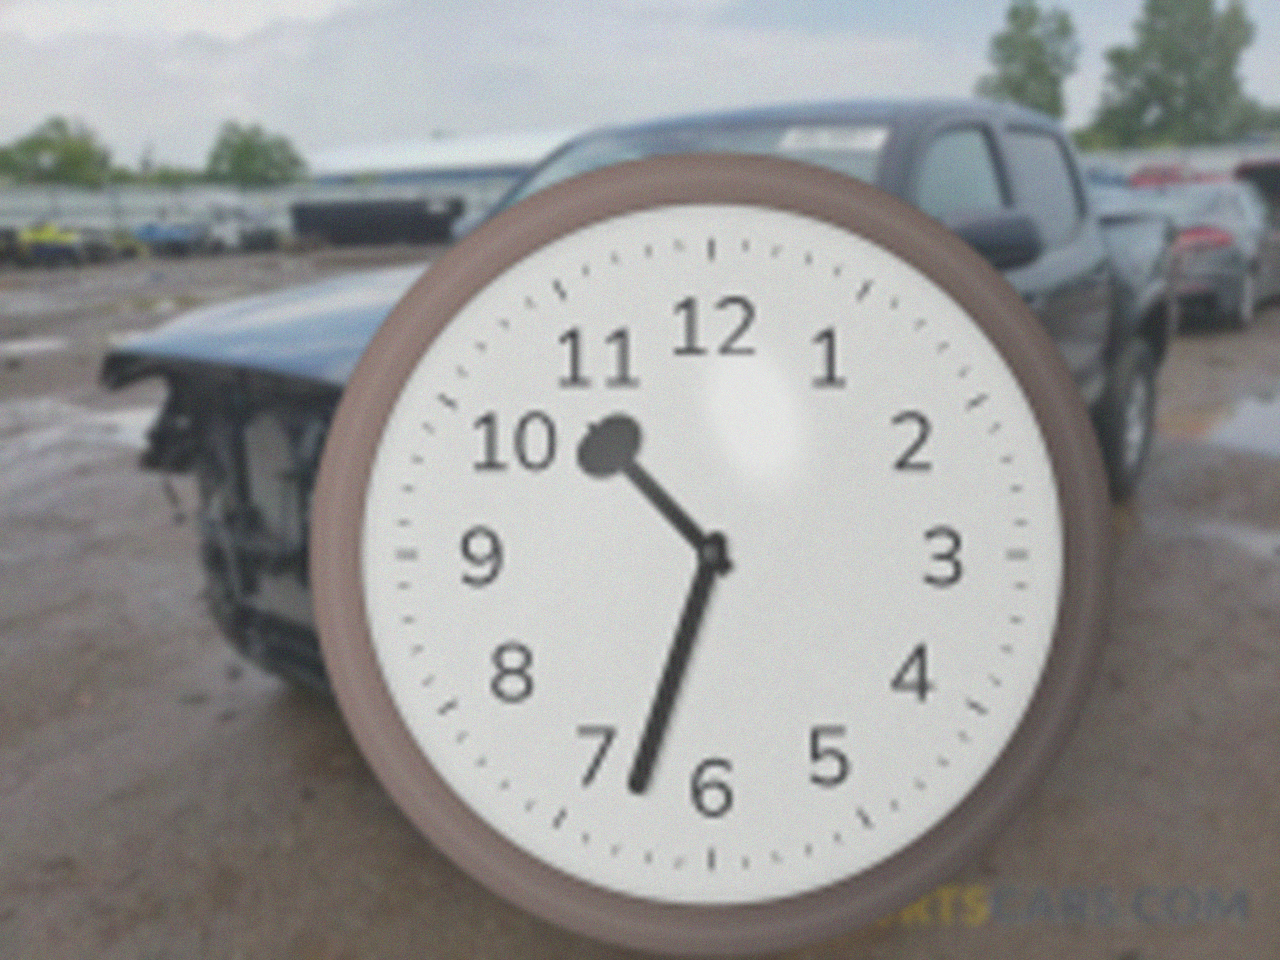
10:33
